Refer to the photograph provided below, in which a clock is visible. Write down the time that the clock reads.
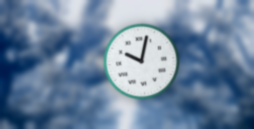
10:03
